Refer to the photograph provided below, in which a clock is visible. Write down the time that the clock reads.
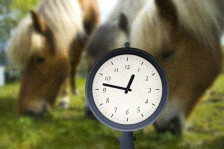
12:47
